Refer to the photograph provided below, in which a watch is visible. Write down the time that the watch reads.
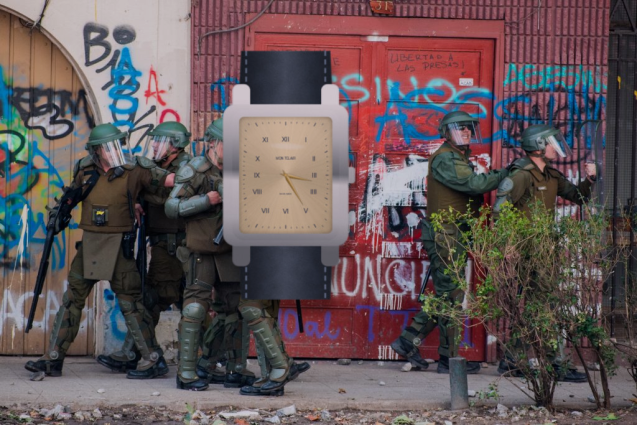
3:25
